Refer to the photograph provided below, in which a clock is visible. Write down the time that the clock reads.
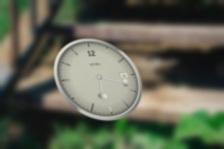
6:18
